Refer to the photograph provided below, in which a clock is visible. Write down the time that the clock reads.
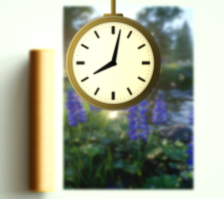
8:02
